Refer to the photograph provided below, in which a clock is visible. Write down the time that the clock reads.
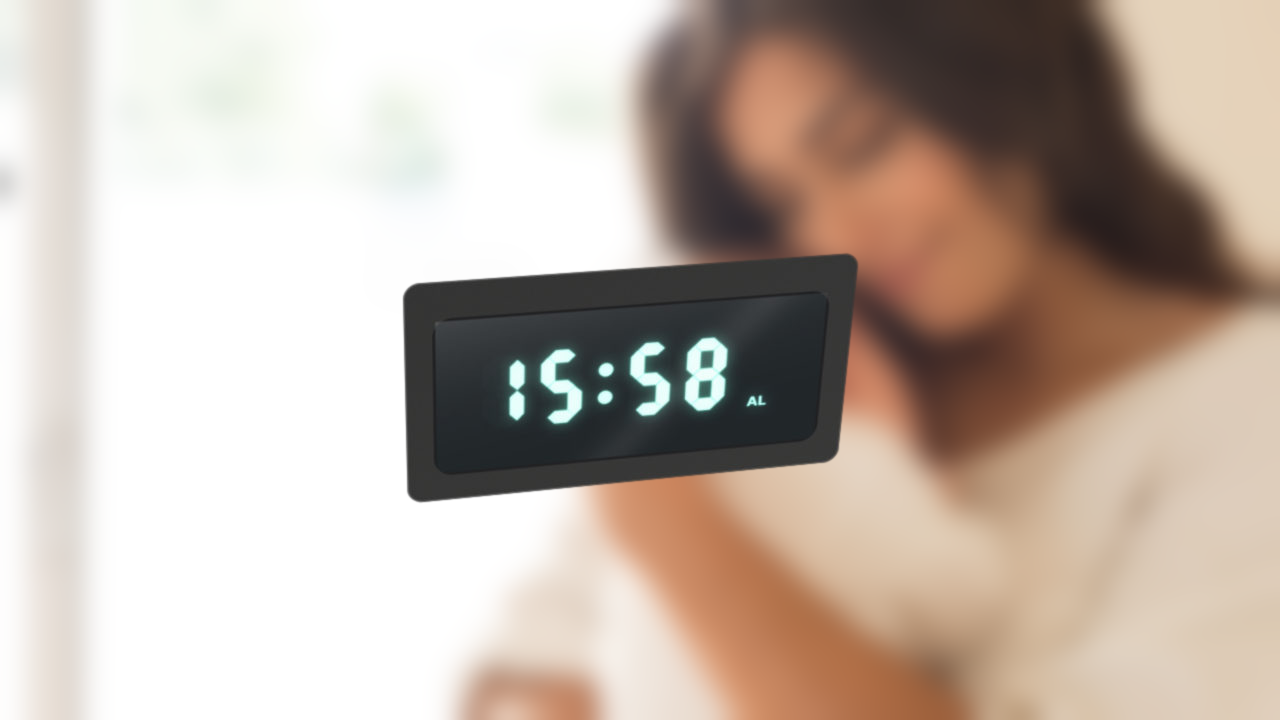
15:58
